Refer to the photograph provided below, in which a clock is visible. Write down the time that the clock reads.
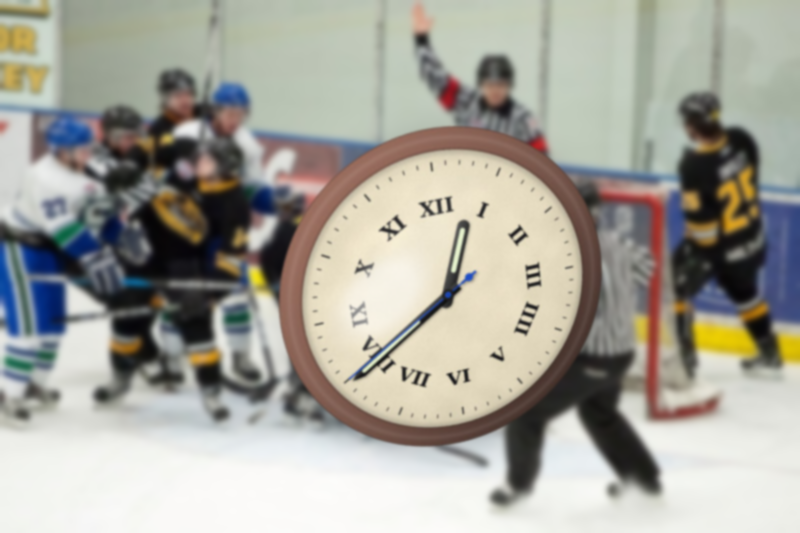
12:39:40
